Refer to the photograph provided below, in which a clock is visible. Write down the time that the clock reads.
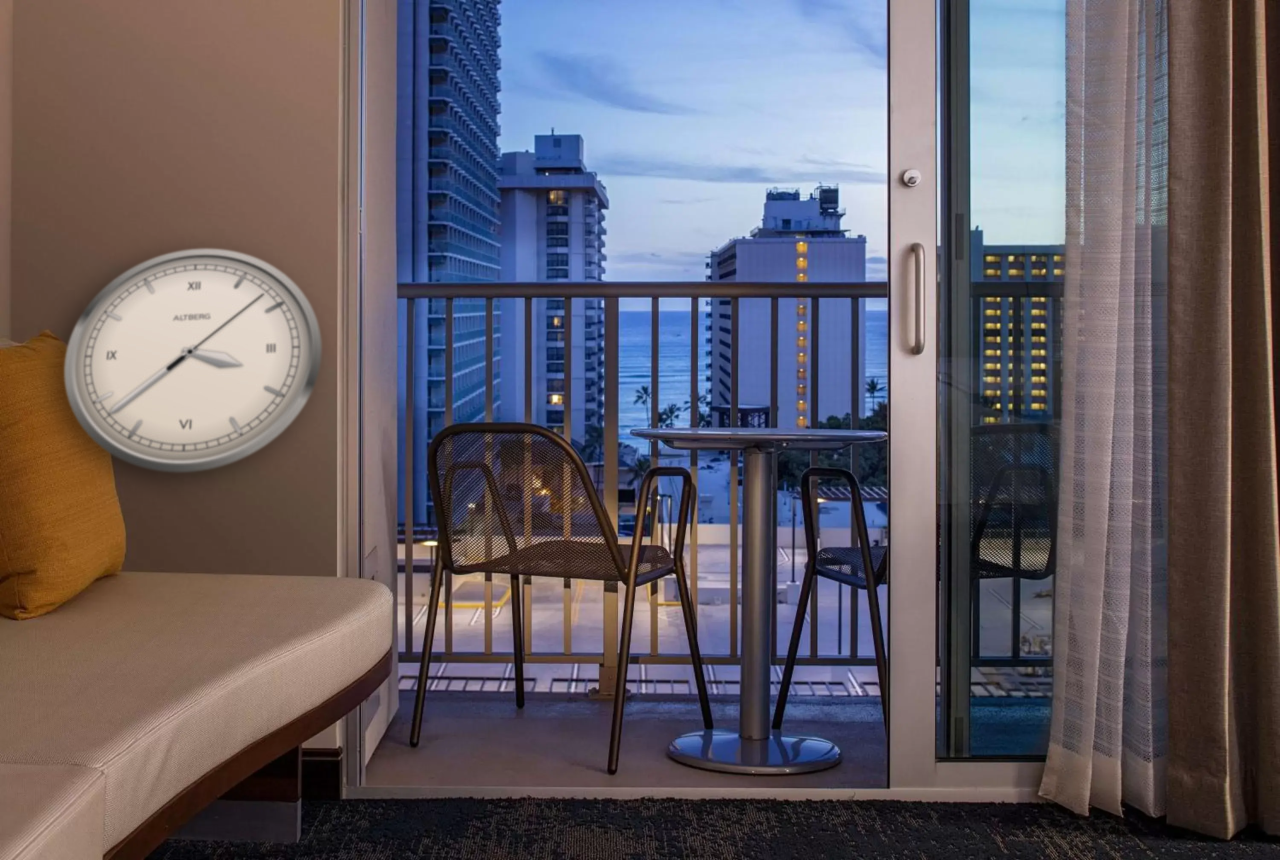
3:38:08
